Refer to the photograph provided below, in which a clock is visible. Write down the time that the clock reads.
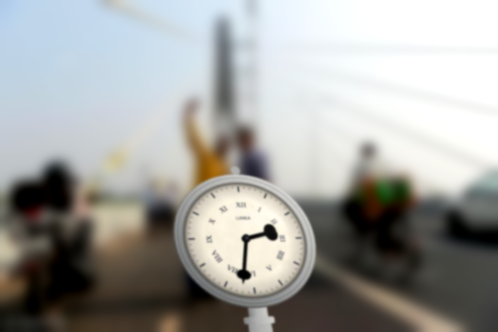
2:32
